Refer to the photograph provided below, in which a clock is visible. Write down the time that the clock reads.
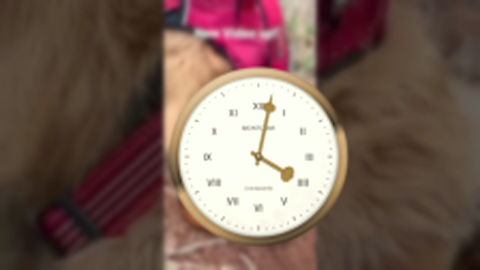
4:02
